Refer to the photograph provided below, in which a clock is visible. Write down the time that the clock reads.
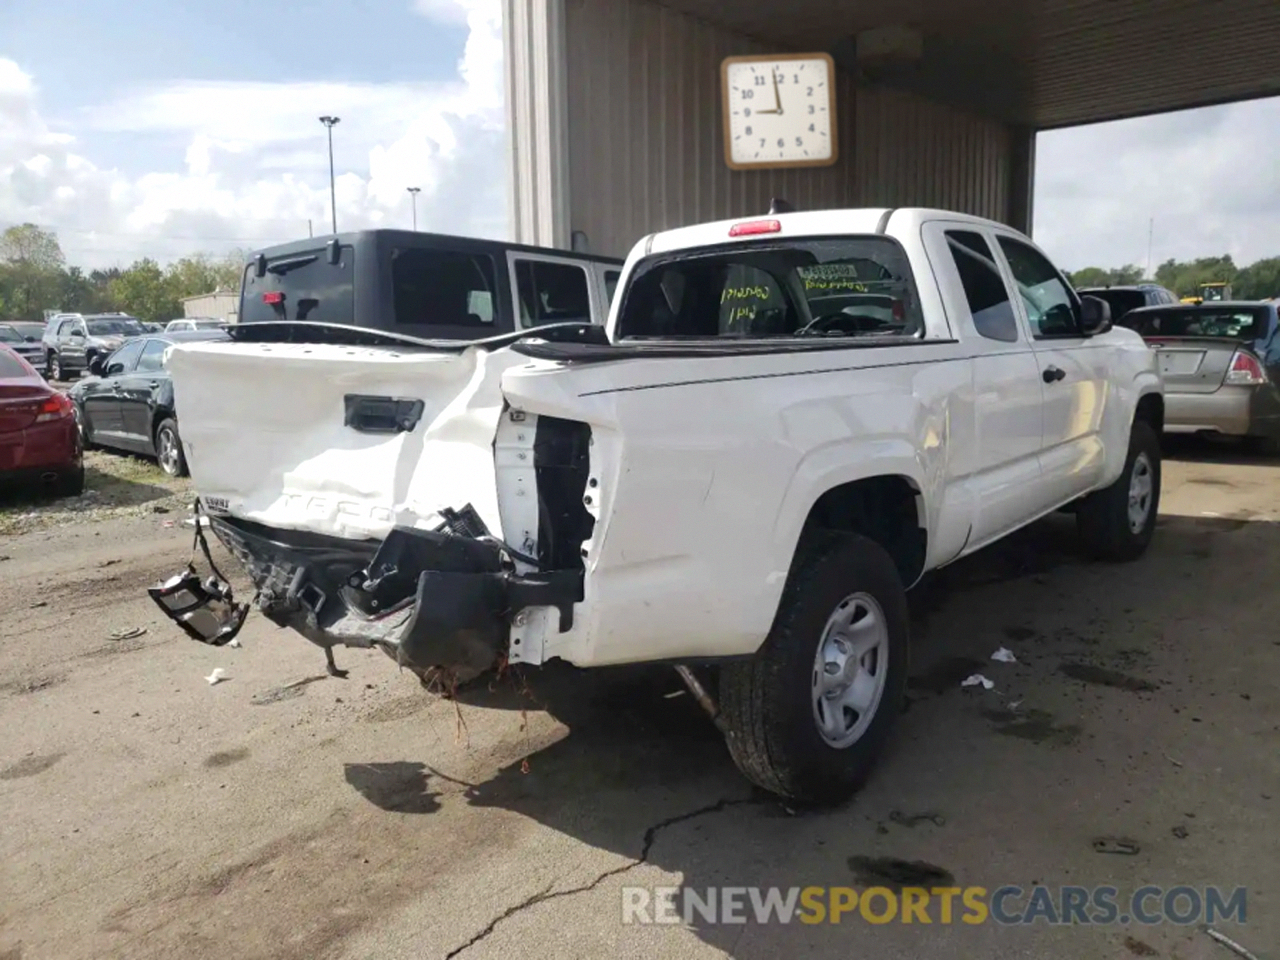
8:59
